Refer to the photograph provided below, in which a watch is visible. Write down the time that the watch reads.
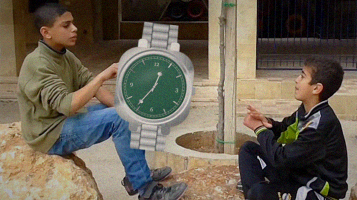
12:36
